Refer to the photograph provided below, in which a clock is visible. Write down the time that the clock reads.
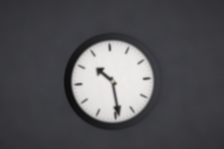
10:29
